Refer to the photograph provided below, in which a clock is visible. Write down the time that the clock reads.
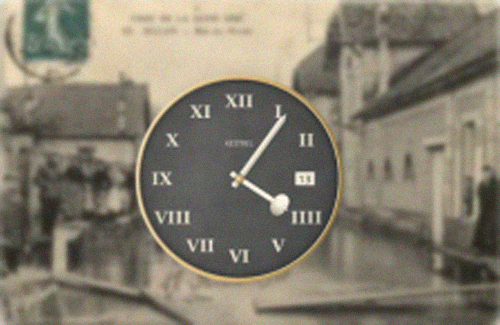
4:06
